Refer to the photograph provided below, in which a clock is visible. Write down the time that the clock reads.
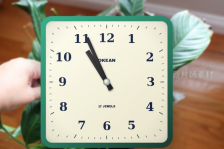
10:56
